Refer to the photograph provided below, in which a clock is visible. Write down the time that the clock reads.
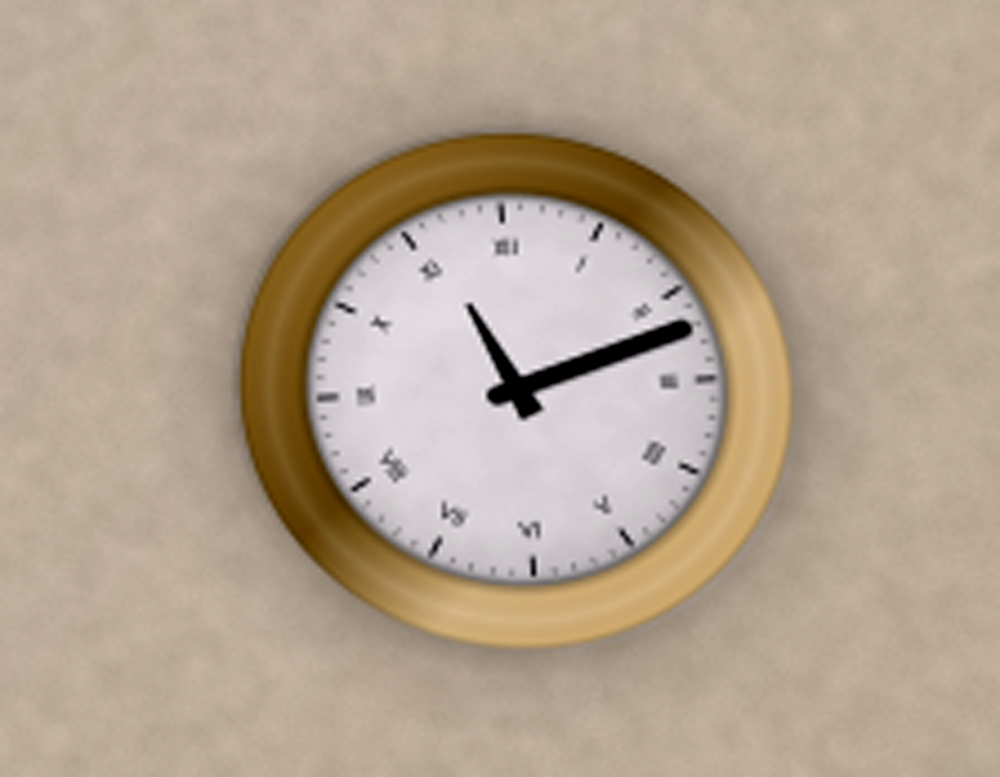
11:12
